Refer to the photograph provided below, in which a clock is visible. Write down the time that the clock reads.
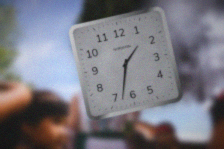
1:33
